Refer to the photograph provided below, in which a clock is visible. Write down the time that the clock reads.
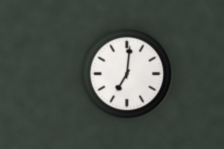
7:01
